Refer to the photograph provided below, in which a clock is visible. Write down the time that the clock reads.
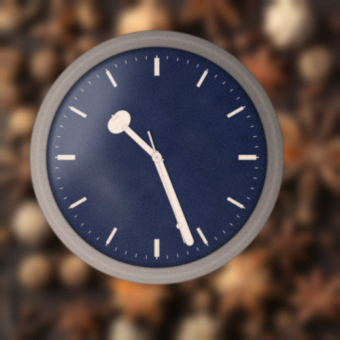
10:26:27
